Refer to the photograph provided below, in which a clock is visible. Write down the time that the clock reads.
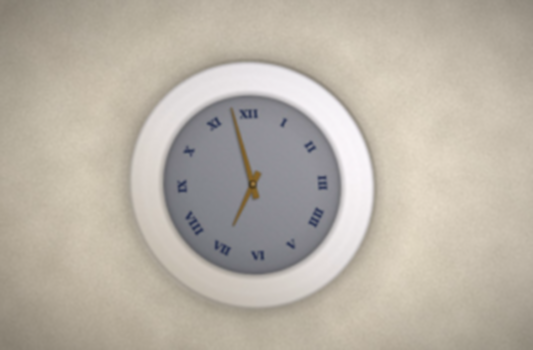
6:58
